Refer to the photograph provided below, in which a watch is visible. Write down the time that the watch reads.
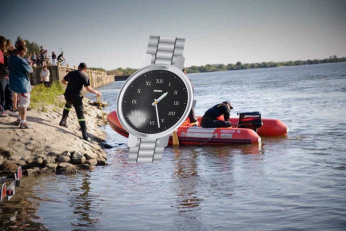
1:27
